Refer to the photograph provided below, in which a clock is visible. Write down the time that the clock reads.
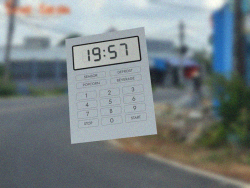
19:57
